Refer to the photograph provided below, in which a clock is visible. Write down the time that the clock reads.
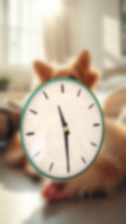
11:30
